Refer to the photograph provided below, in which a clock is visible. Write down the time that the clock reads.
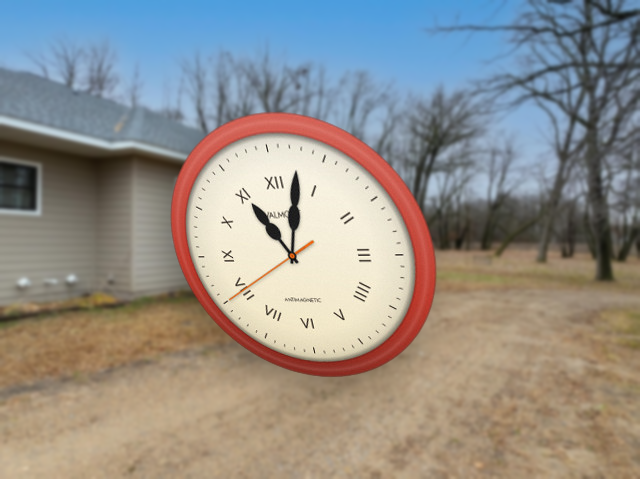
11:02:40
